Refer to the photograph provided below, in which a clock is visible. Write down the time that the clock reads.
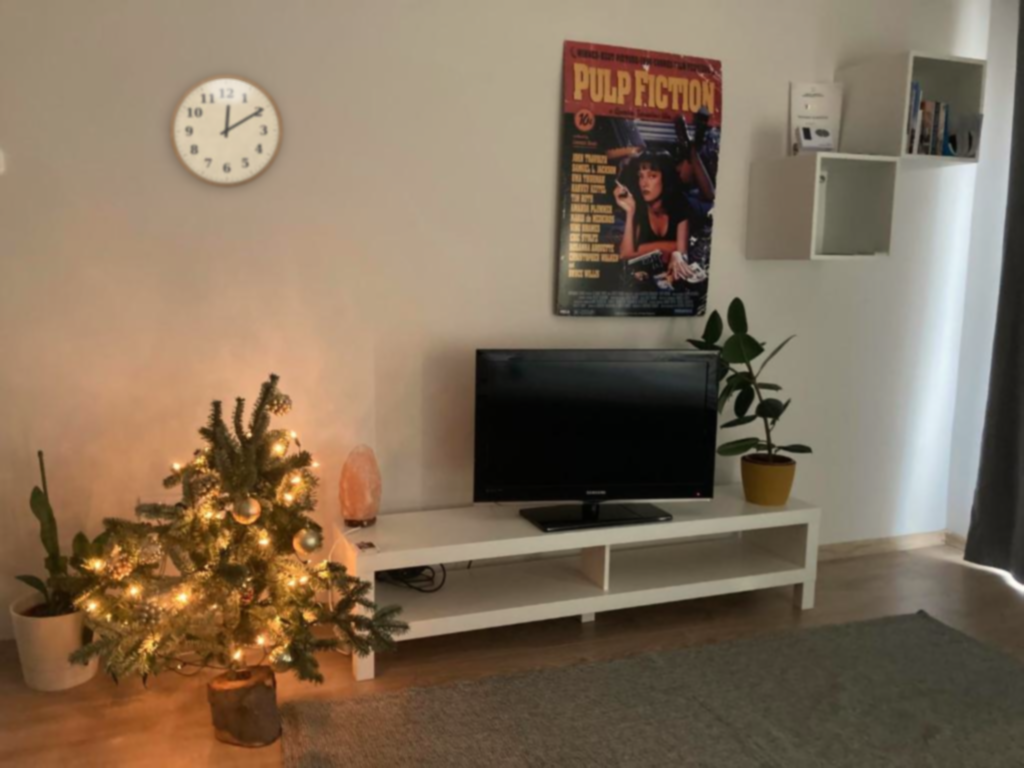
12:10
